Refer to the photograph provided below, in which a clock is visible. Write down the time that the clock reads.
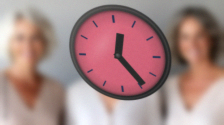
12:24
